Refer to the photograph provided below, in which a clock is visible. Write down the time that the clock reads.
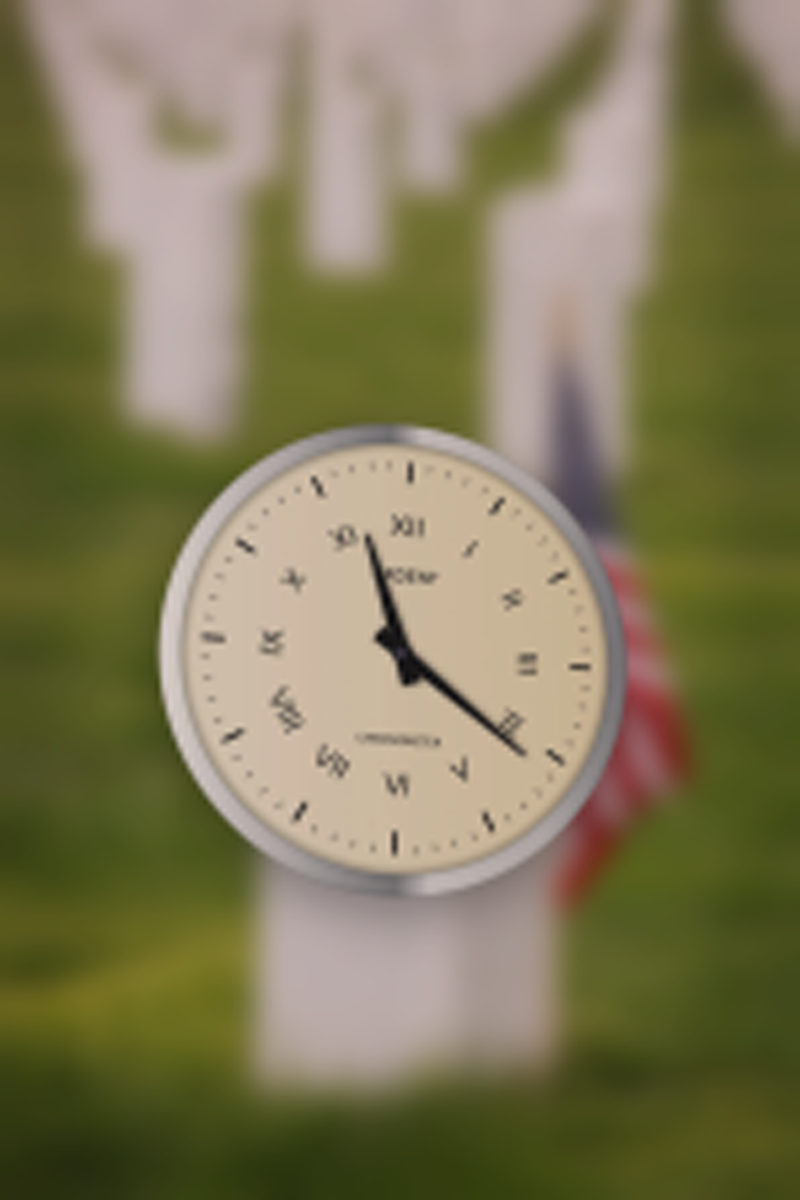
11:21
